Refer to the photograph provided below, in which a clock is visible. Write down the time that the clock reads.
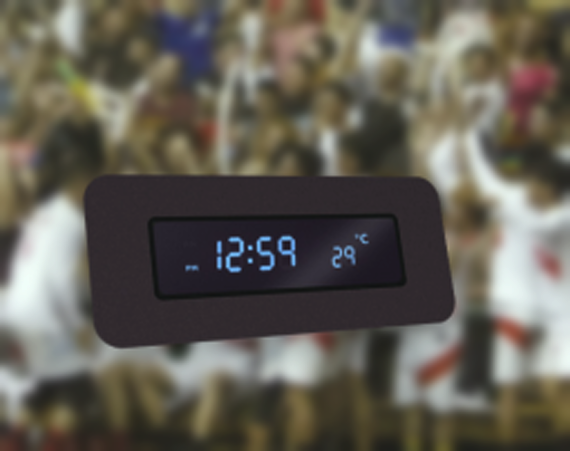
12:59
